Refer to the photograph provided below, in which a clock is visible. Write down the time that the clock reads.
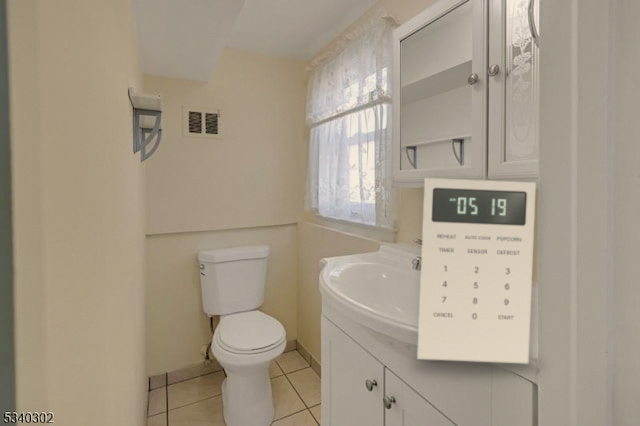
5:19
